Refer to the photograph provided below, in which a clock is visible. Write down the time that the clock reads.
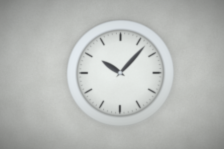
10:07
